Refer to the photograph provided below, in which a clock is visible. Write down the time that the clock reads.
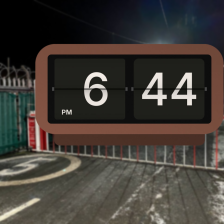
6:44
